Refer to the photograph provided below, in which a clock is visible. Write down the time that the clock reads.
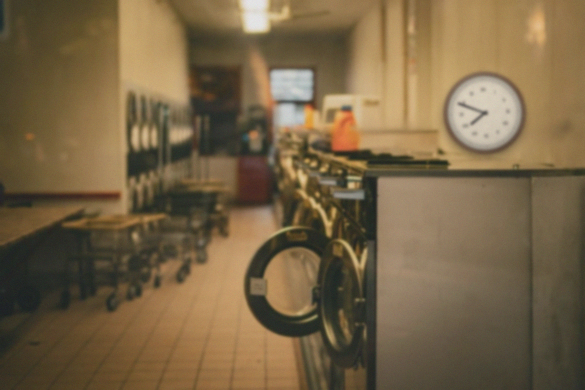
7:49
